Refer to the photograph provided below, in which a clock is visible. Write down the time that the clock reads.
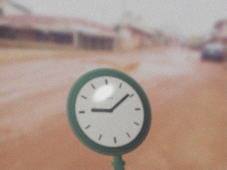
9:09
